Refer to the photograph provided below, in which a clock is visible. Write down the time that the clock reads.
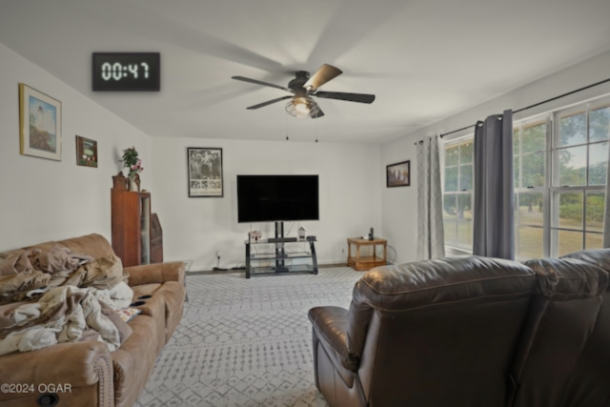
0:47
